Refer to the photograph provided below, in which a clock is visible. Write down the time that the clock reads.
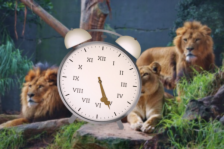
5:26
